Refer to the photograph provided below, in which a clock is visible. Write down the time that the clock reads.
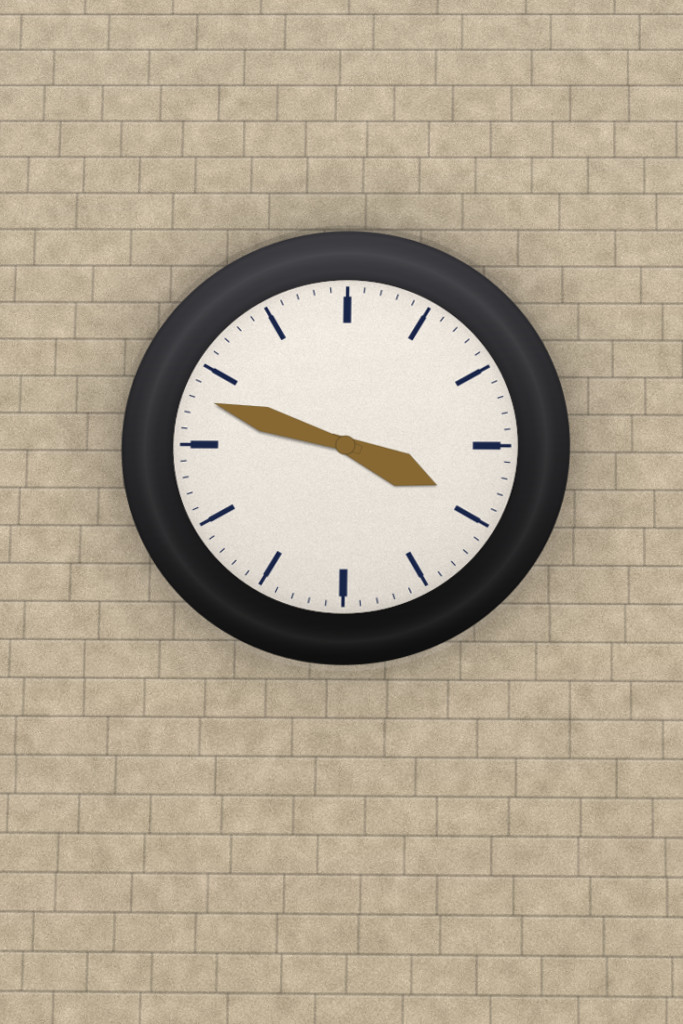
3:48
